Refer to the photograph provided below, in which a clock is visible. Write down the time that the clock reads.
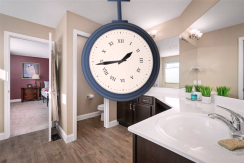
1:44
